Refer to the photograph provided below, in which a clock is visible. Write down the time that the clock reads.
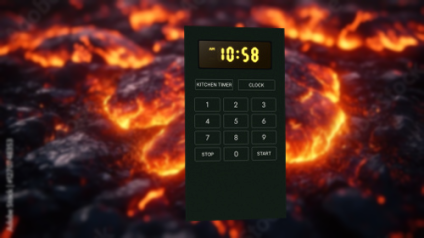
10:58
